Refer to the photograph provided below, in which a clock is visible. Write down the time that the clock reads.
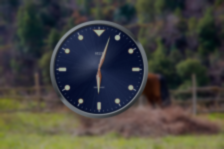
6:03
